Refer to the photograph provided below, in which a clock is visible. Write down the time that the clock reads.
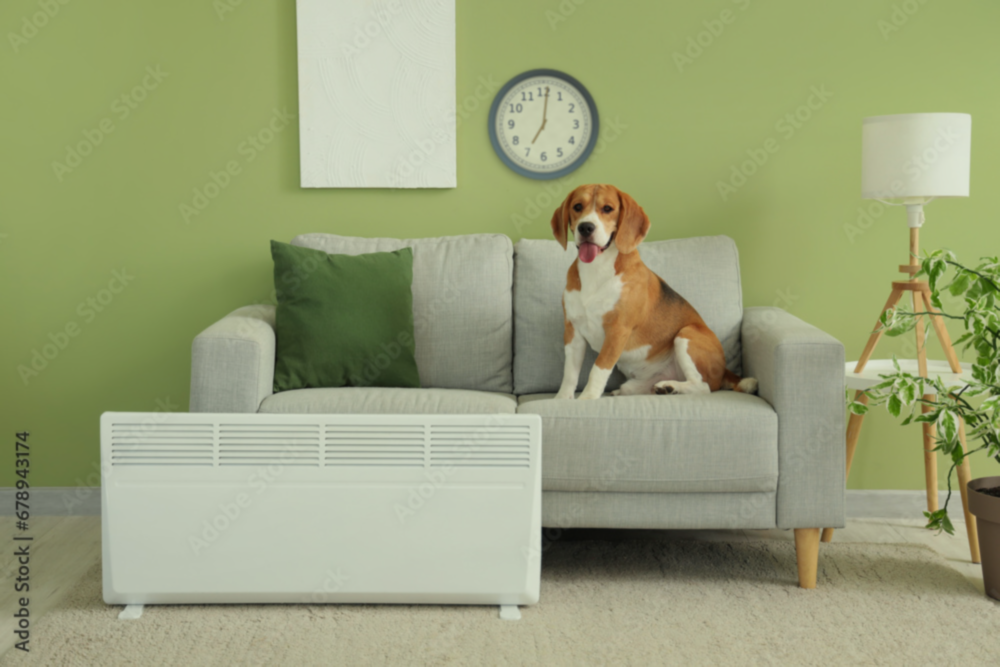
7:01
